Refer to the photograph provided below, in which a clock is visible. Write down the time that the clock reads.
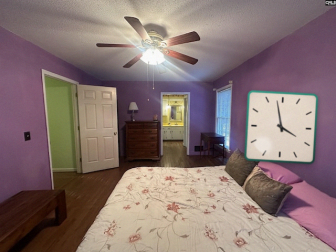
3:58
